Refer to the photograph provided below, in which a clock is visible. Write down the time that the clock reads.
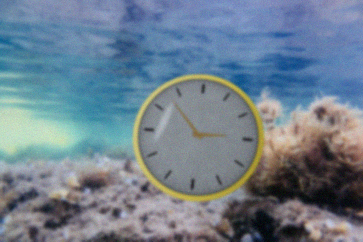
2:53
